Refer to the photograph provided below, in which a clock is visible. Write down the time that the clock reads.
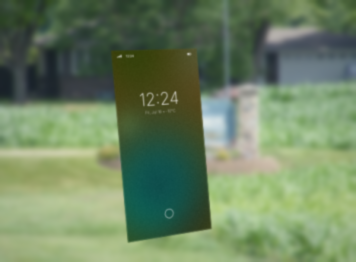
12:24
